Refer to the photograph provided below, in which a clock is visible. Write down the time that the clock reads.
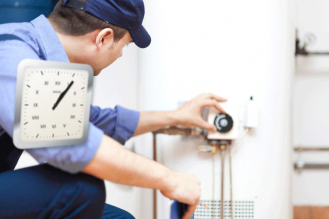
1:06
